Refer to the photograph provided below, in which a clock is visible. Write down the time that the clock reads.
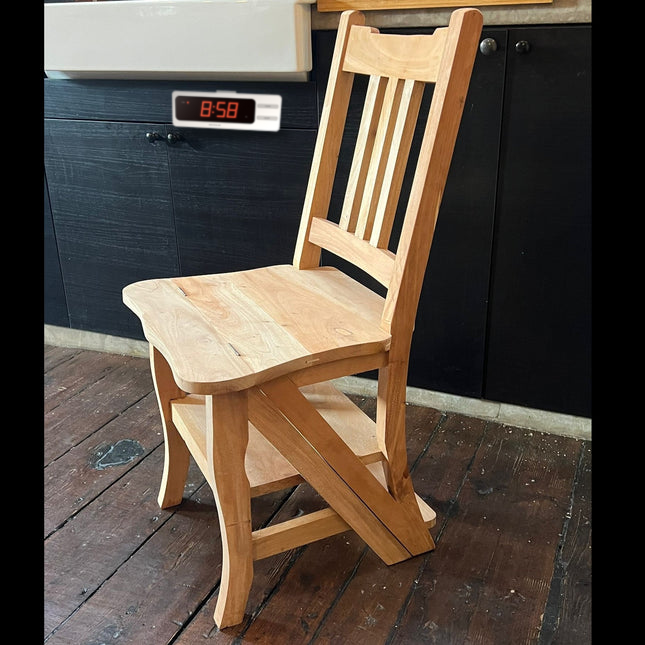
8:58
